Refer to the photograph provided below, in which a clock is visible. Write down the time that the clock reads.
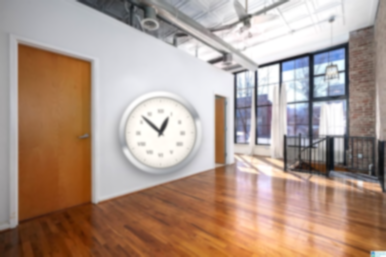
12:52
